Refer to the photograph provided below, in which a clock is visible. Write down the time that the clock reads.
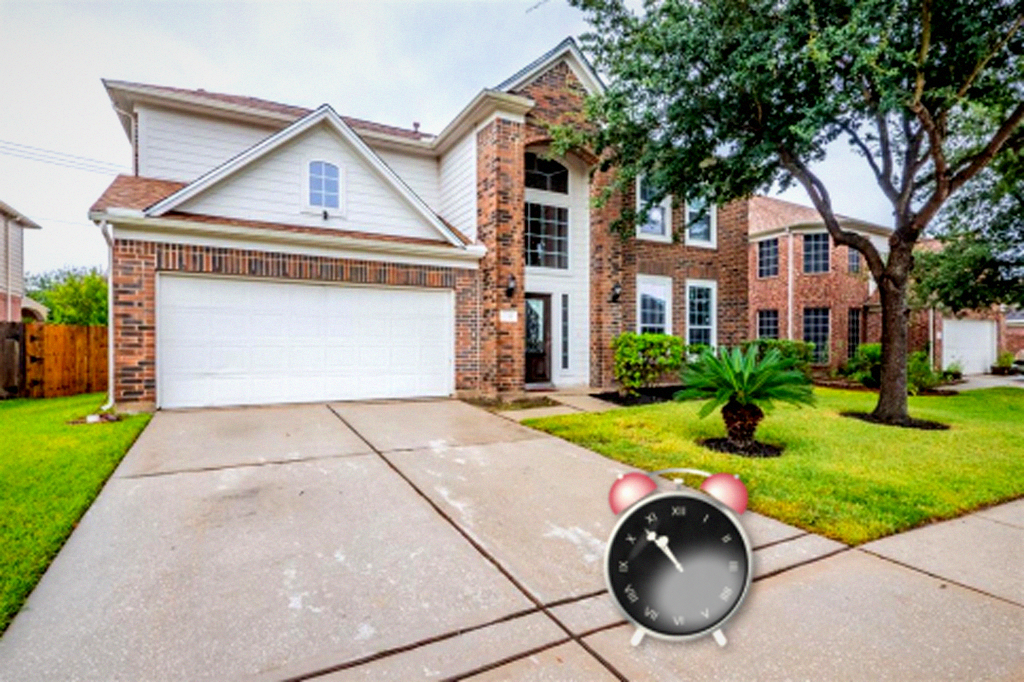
10:53
